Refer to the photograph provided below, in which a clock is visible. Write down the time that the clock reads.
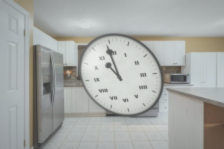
10:59
